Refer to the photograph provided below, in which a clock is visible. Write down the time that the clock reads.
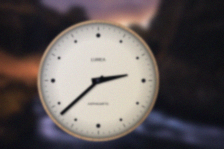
2:38
